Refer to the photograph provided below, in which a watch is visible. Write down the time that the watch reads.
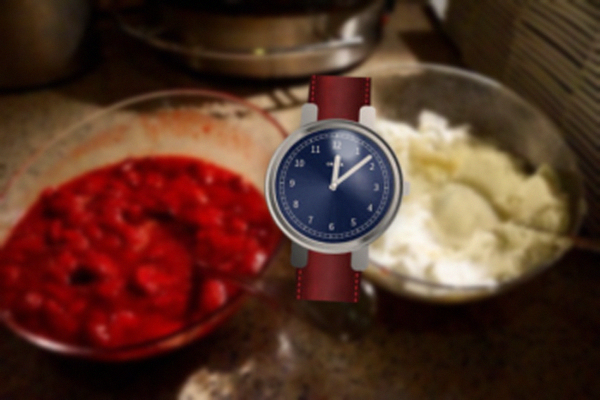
12:08
